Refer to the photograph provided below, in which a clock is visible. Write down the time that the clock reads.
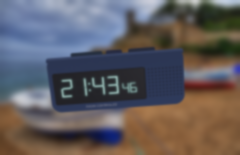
21:43
